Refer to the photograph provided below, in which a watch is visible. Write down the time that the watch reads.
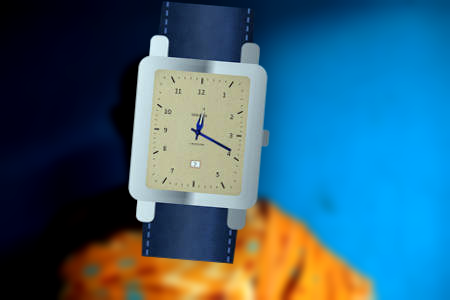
12:19
